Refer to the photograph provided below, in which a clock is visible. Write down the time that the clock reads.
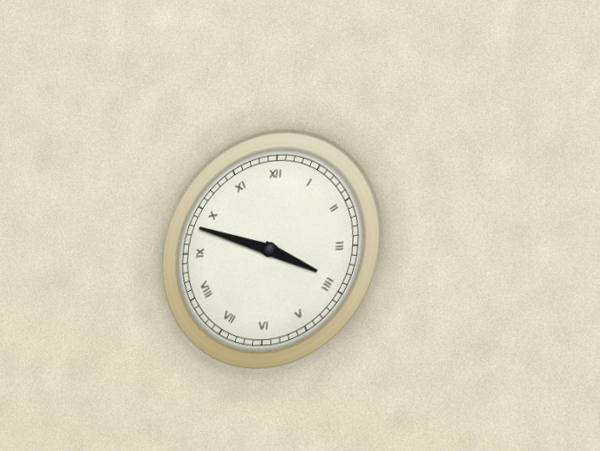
3:48
